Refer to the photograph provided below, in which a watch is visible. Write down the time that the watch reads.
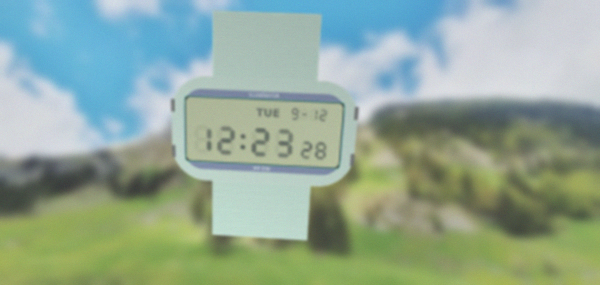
12:23:28
